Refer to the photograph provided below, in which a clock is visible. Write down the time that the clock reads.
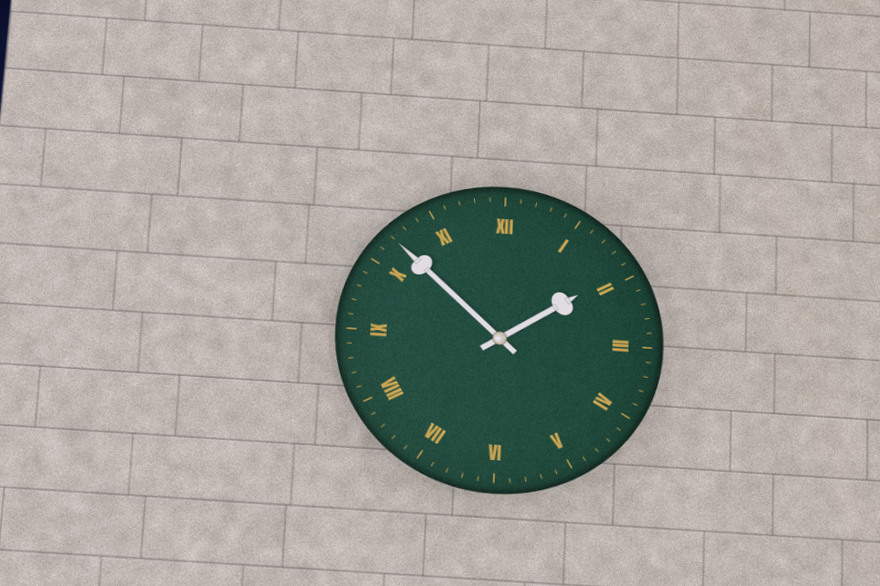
1:52
